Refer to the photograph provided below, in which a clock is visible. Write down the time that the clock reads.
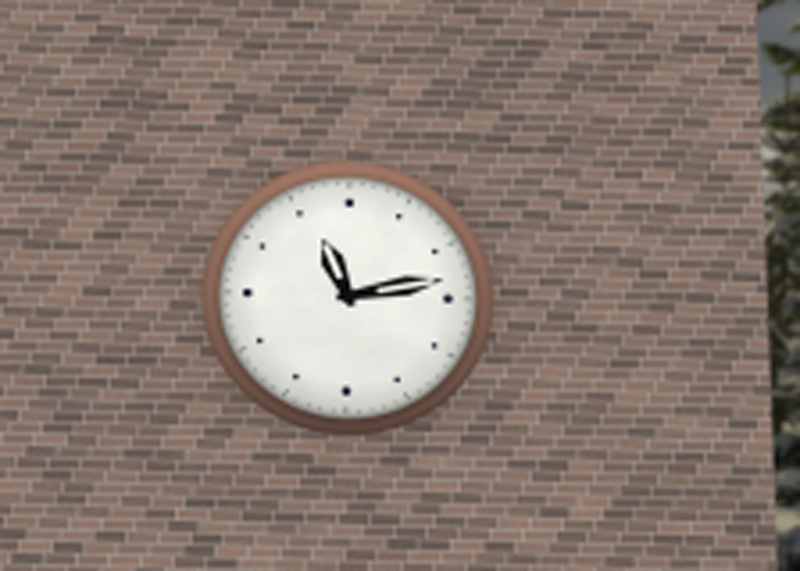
11:13
